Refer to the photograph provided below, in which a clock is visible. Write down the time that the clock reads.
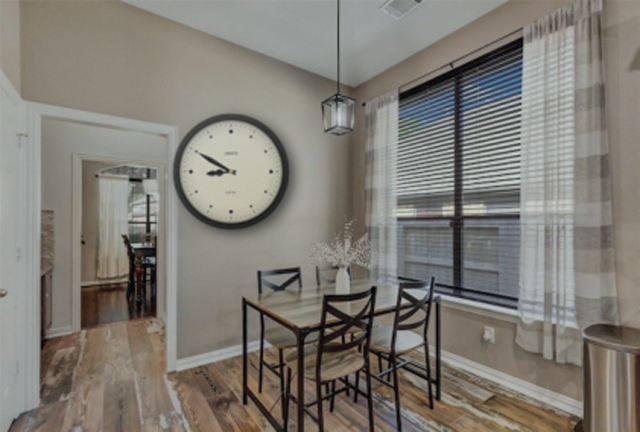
8:50
